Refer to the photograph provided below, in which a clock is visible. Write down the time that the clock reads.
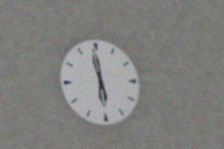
5:59
